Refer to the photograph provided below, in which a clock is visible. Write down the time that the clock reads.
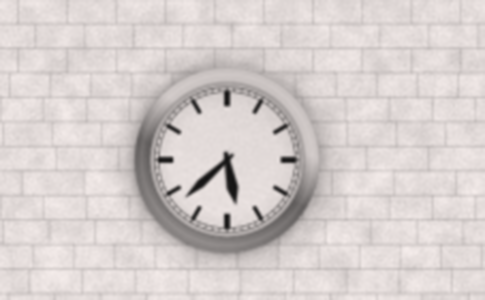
5:38
